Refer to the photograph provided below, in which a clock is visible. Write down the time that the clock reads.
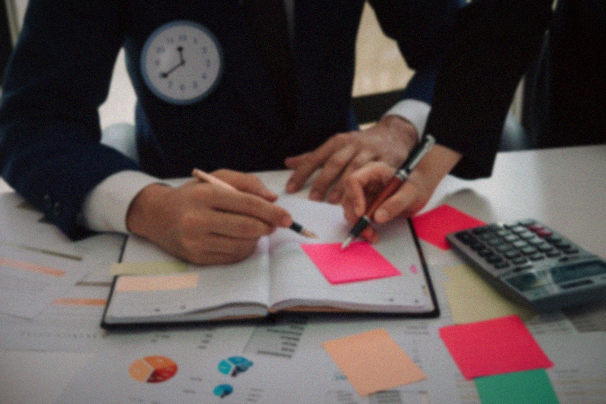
11:39
